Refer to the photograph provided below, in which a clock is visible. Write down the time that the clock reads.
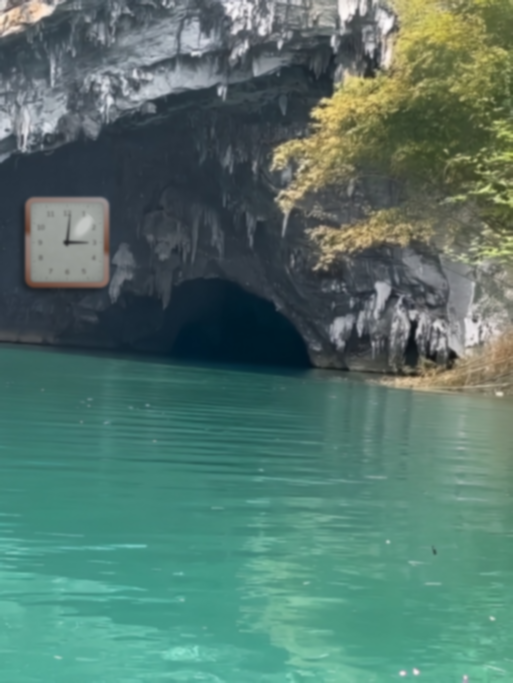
3:01
